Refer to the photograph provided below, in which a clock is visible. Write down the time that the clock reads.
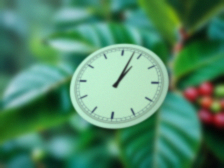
1:03
